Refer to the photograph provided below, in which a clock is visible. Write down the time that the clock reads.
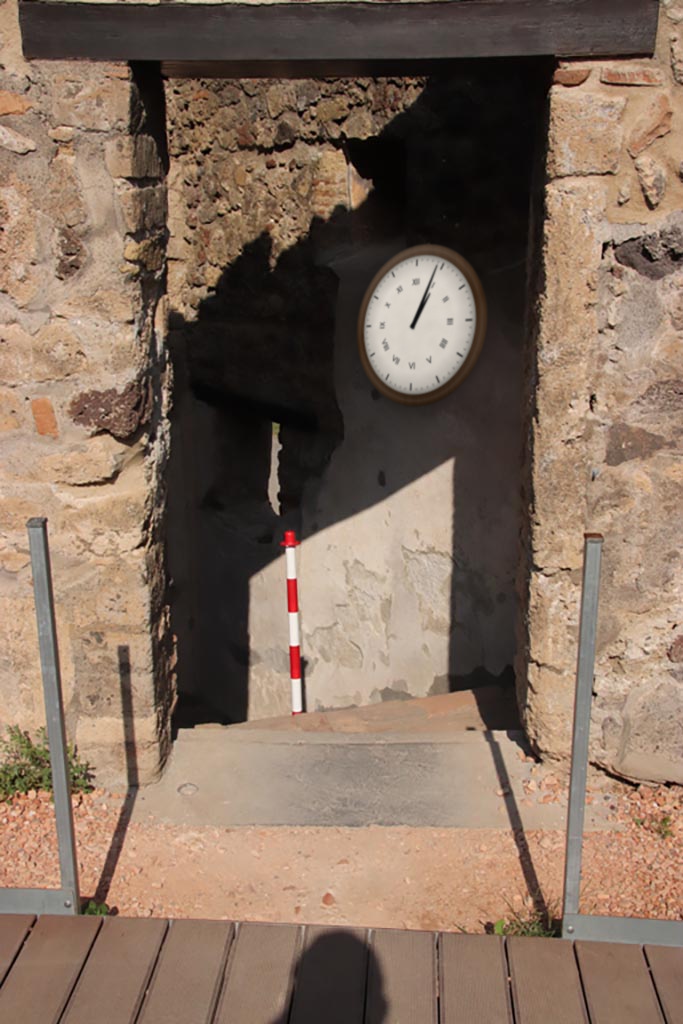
1:04
